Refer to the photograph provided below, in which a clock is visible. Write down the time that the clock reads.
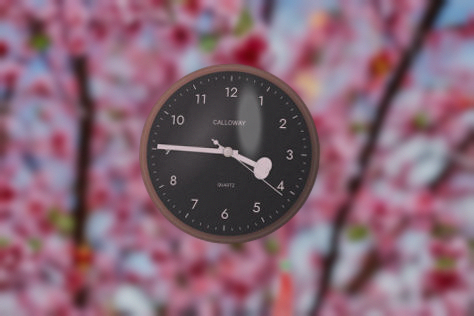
3:45:21
